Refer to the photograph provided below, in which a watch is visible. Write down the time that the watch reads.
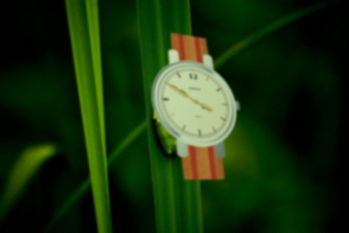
3:50
